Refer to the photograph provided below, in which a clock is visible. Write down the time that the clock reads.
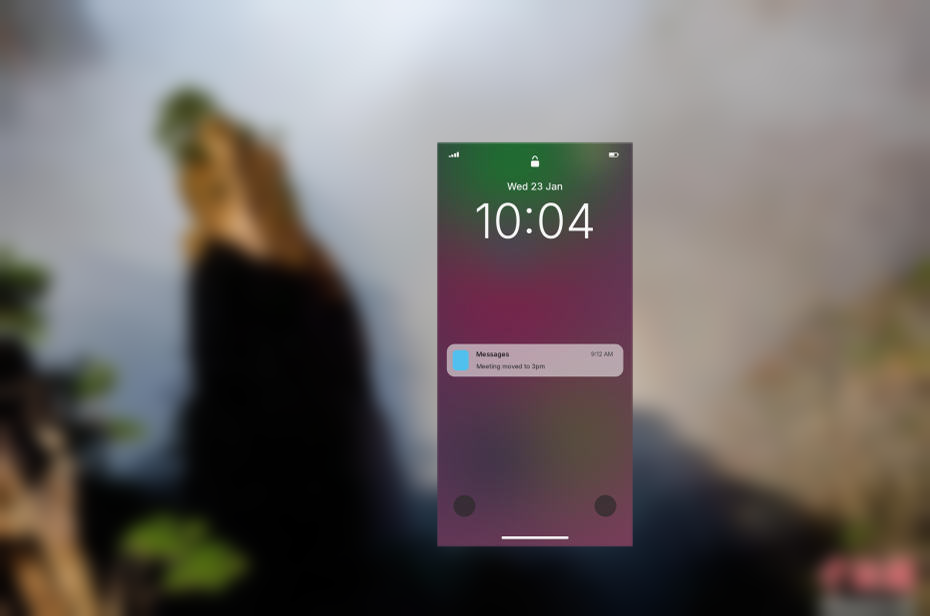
10:04
